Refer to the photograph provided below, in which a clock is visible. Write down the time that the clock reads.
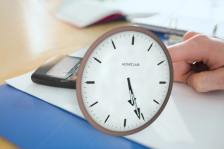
5:26
